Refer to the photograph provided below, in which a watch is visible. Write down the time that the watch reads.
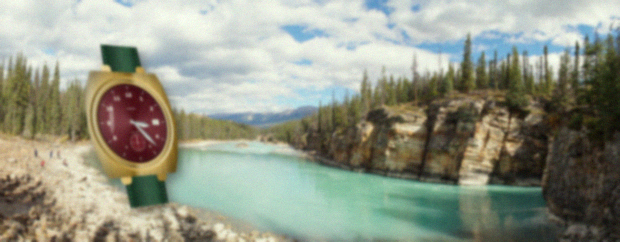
3:23
